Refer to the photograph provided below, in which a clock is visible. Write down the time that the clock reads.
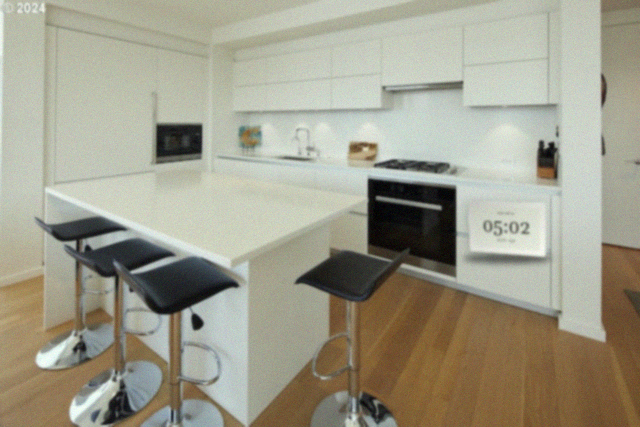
5:02
